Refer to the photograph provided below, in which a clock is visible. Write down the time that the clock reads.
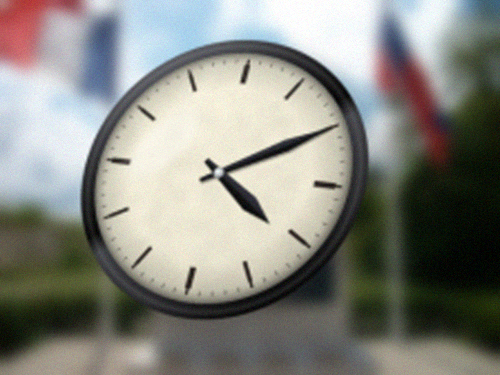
4:10
